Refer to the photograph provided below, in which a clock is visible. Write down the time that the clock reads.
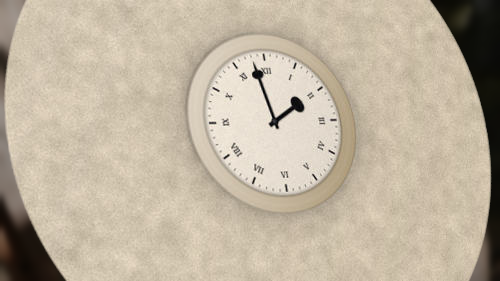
1:58
